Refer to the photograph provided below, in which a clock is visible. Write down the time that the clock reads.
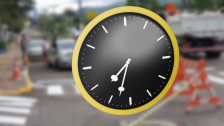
7:33
